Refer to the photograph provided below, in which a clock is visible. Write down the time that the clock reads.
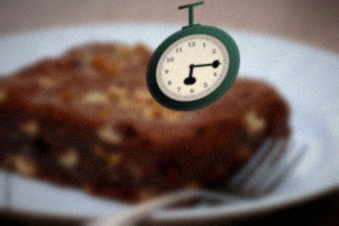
6:16
